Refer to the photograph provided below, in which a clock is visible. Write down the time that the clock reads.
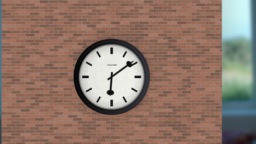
6:09
